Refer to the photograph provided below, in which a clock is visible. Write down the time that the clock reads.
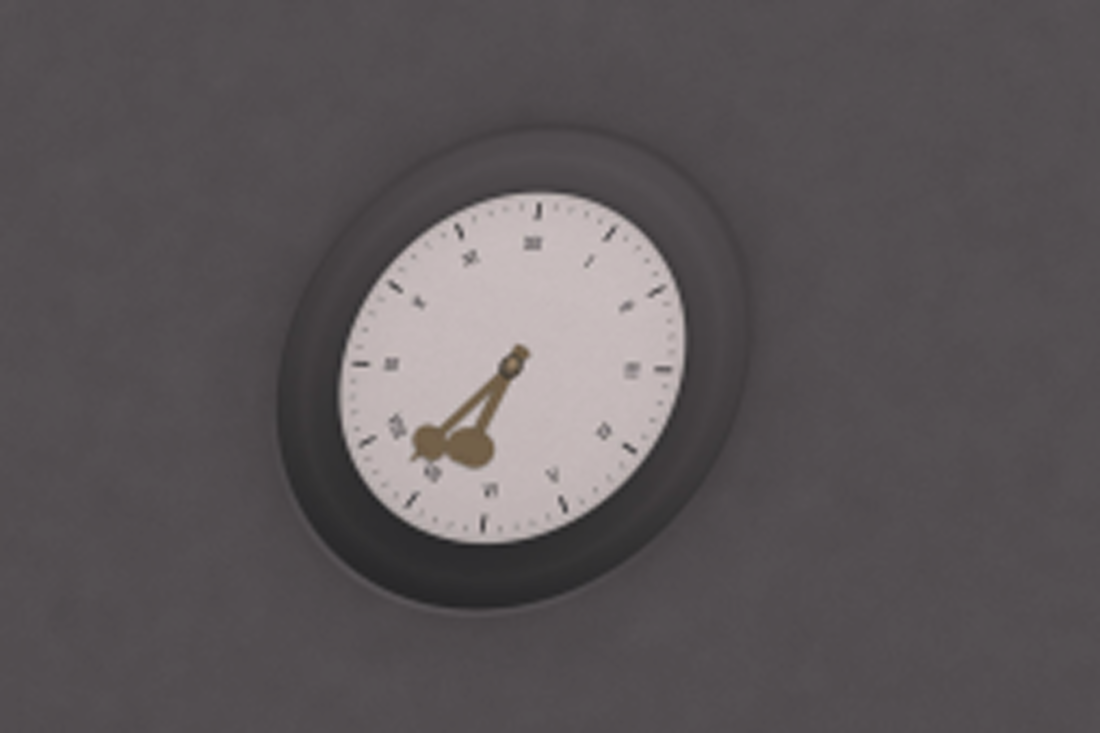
6:37
